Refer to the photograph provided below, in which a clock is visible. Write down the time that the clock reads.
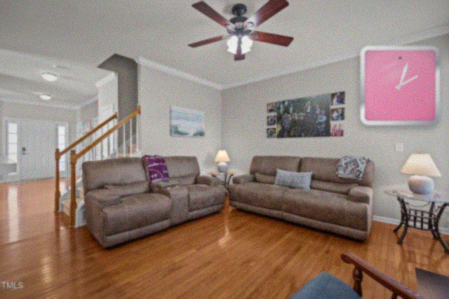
2:03
